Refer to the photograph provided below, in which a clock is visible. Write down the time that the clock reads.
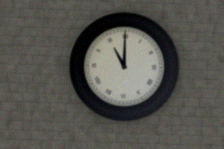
11:00
